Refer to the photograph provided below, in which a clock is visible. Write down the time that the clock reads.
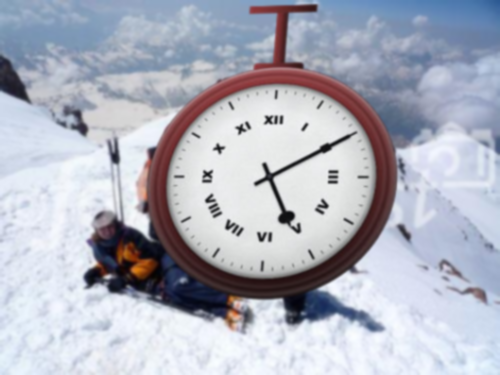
5:10
